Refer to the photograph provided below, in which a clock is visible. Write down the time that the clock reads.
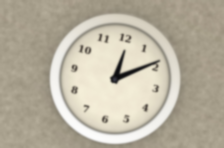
12:09
